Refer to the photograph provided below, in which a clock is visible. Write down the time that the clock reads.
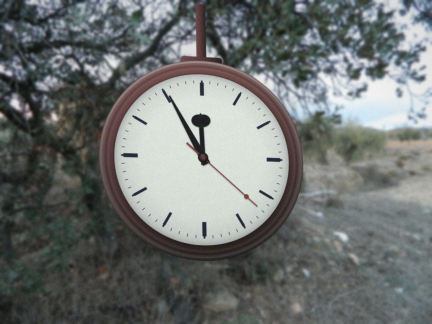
11:55:22
